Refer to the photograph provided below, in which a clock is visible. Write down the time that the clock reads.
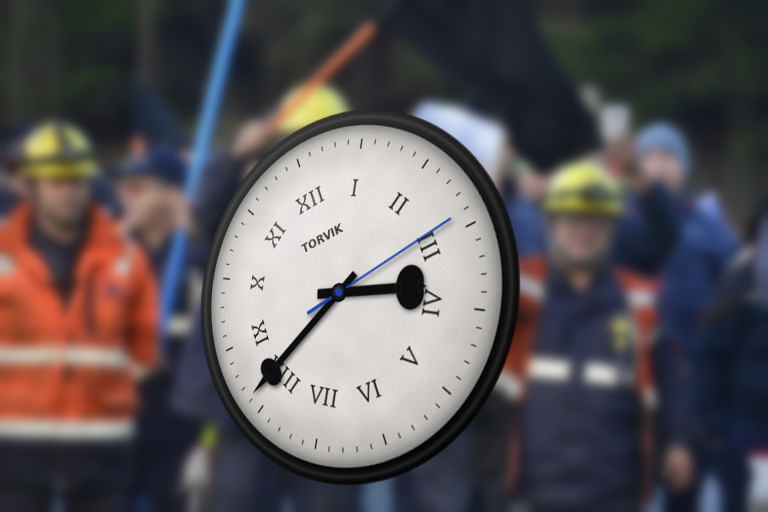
3:41:14
